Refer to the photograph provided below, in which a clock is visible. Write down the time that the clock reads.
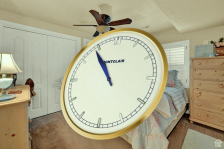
10:54
